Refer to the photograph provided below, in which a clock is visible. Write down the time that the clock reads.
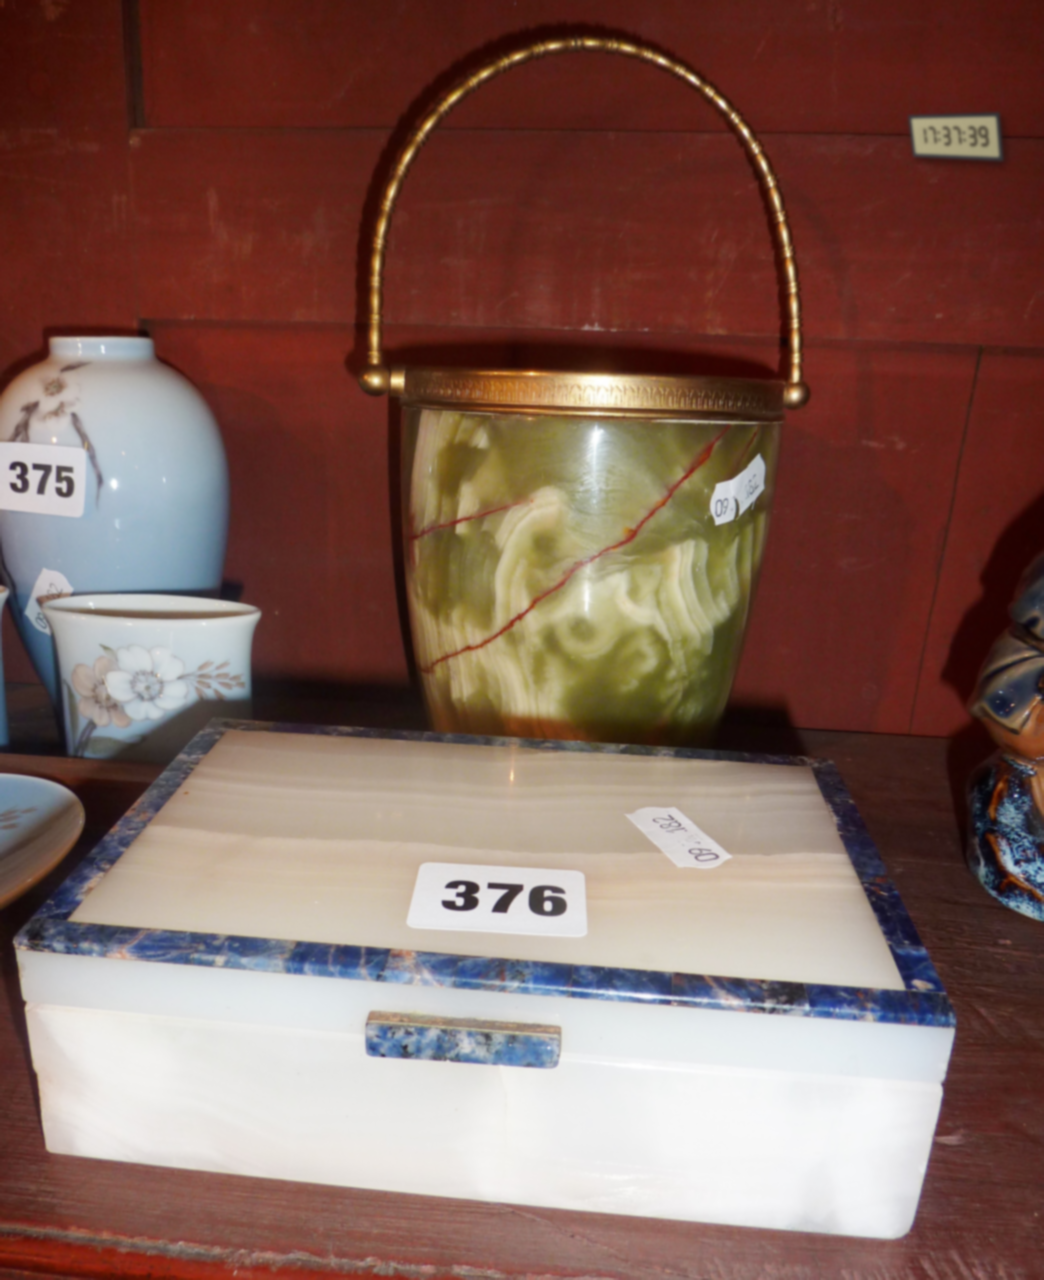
17:37:39
